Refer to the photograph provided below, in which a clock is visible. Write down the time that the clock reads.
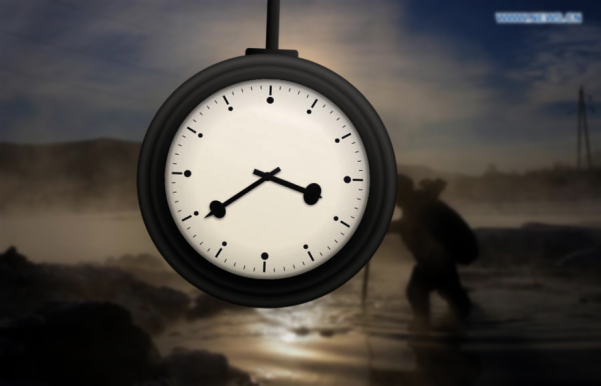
3:39
